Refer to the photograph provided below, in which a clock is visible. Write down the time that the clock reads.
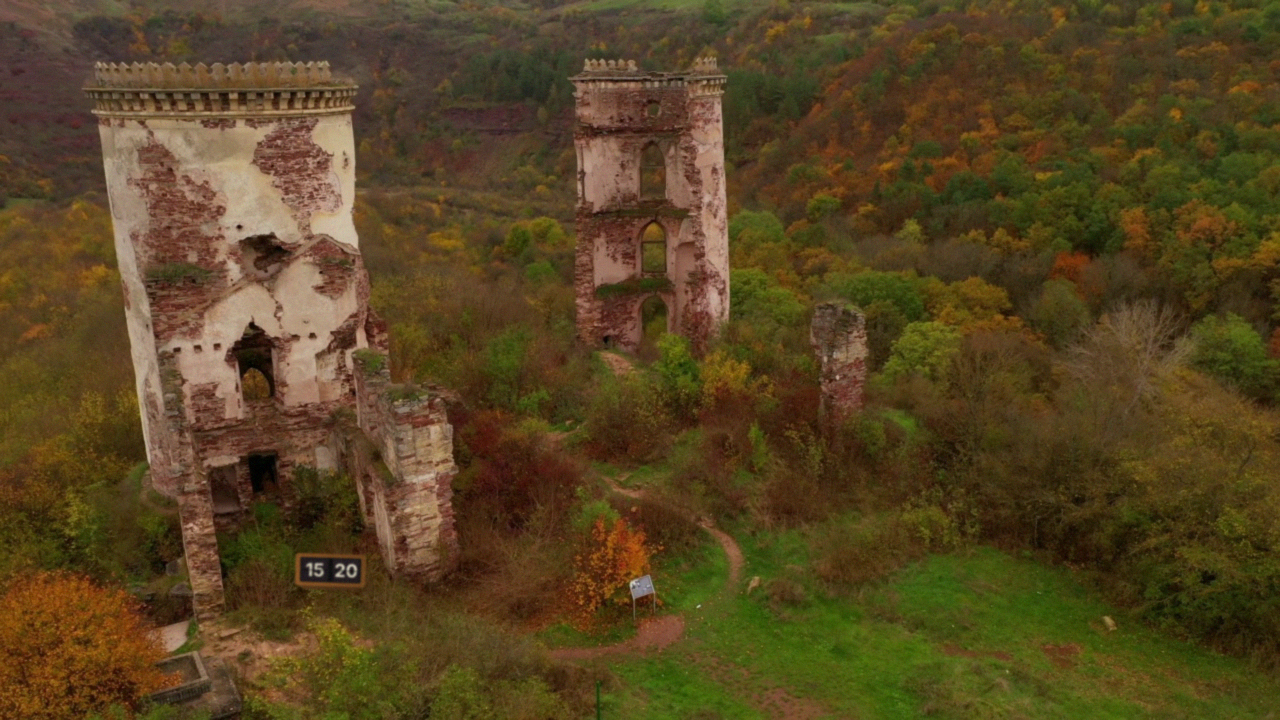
15:20
